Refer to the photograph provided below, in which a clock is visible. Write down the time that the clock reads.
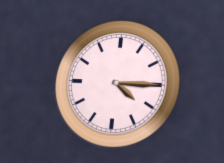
4:15
